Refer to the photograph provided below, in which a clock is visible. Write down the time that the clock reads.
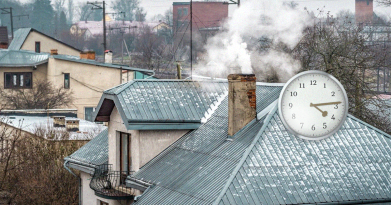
4:14
